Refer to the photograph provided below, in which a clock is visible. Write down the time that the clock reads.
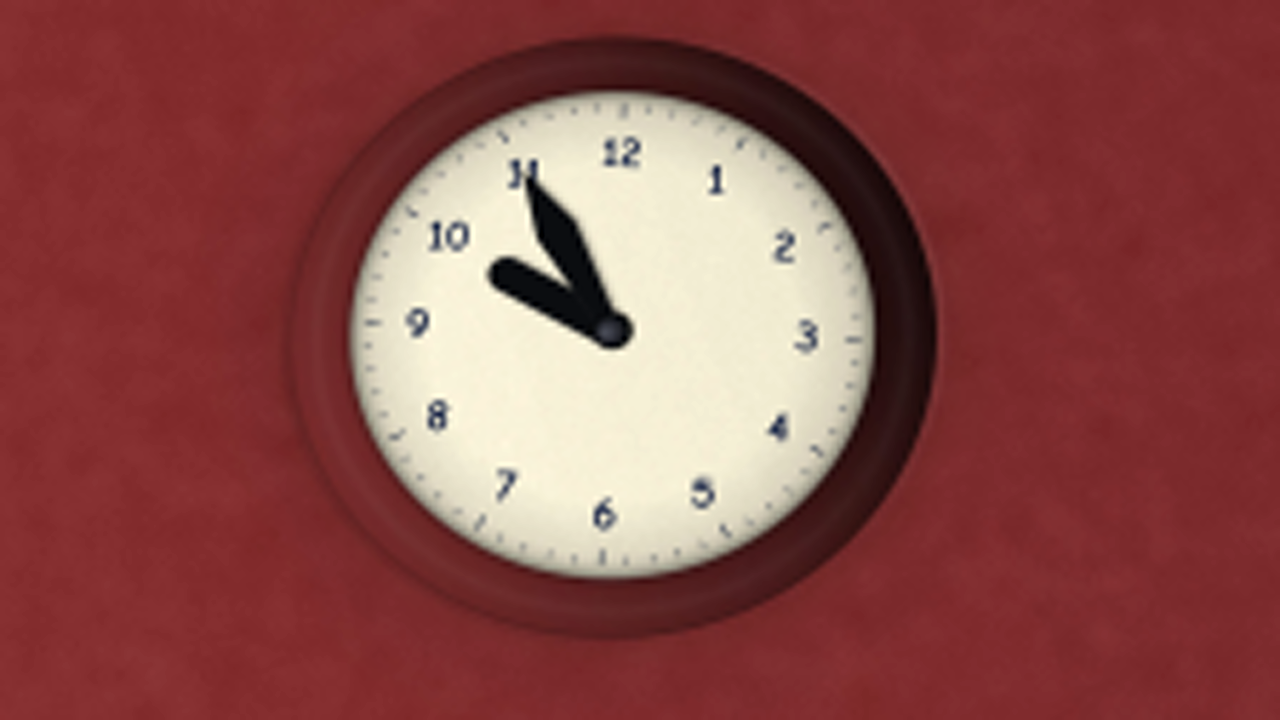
9:55
